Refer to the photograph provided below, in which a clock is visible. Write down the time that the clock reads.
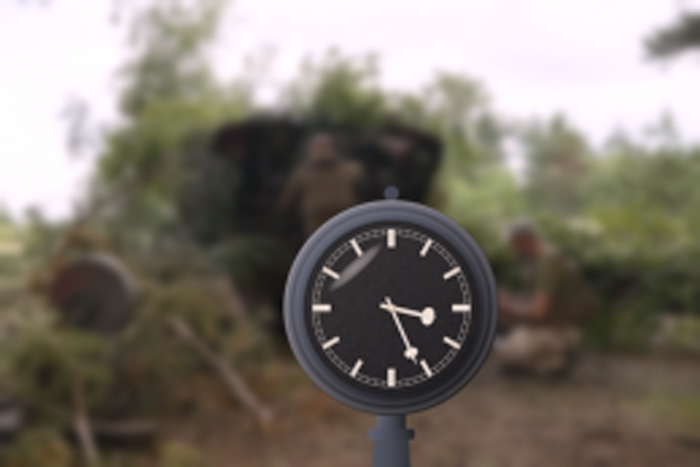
3:26
